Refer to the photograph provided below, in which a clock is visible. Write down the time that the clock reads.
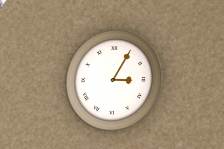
3:05
